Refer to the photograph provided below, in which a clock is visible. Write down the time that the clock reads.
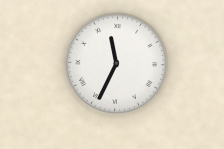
11:34
